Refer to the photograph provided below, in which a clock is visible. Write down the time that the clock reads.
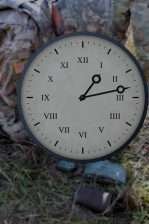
1:13
